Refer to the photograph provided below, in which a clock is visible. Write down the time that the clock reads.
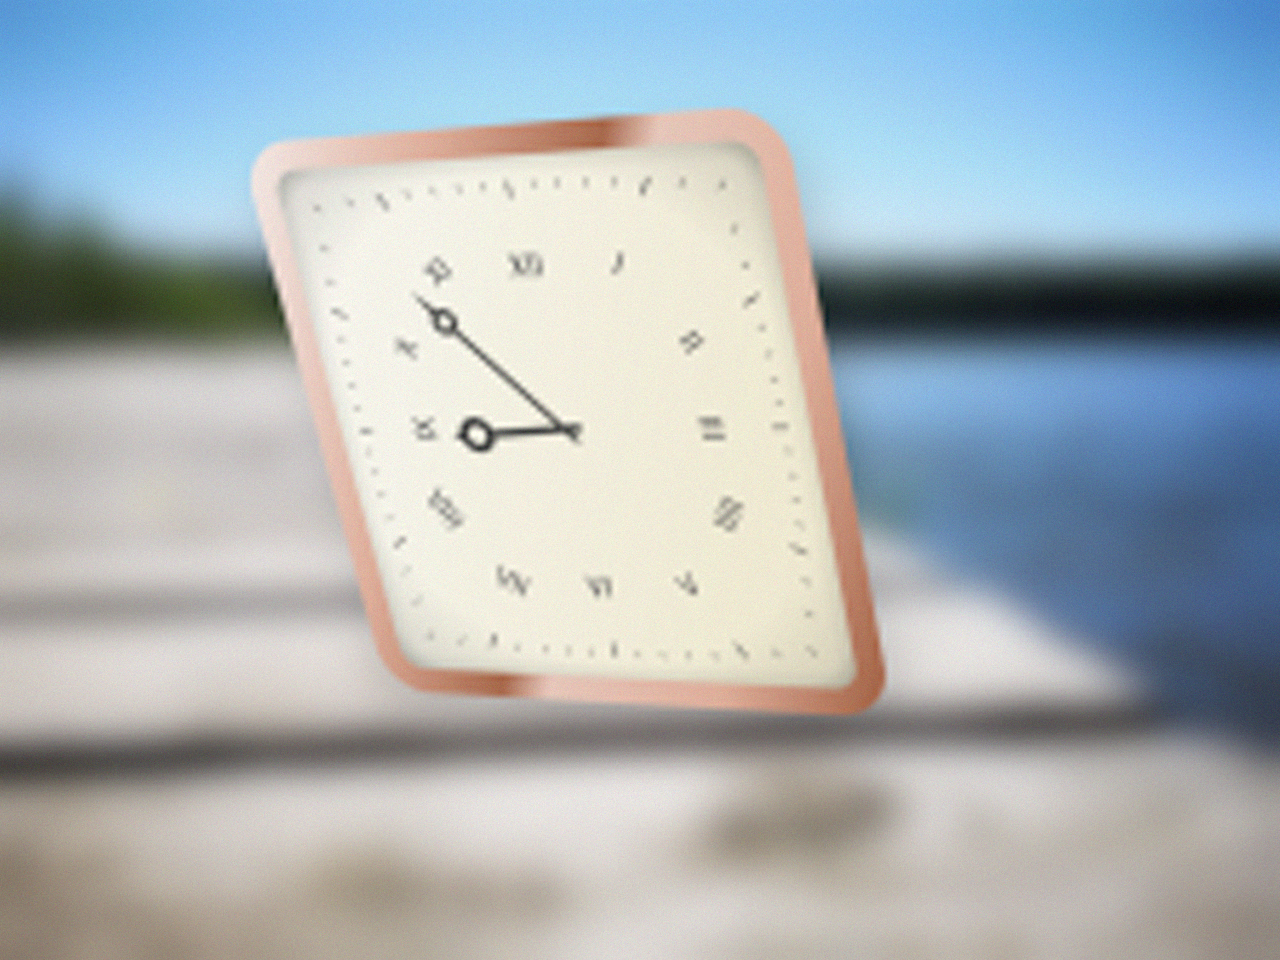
8:53
